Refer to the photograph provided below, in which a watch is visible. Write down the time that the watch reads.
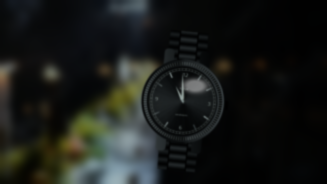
10:59
